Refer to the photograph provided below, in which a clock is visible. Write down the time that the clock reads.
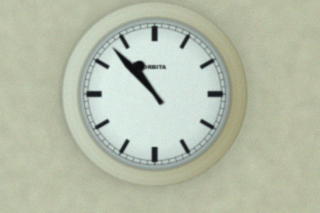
10:53
